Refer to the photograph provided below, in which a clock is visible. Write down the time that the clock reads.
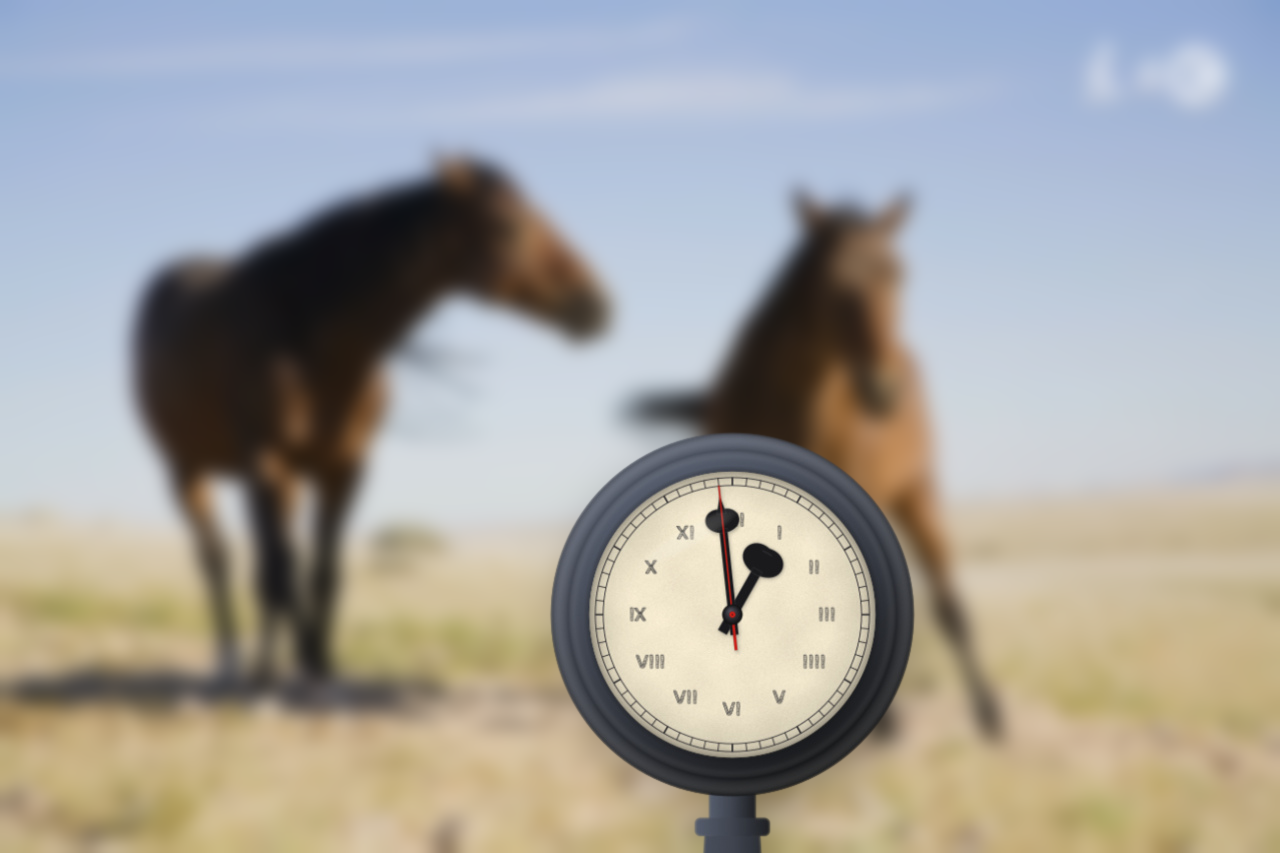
12:58:59
